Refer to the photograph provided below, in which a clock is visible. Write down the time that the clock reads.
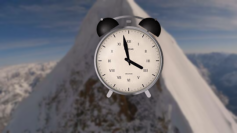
3:58
